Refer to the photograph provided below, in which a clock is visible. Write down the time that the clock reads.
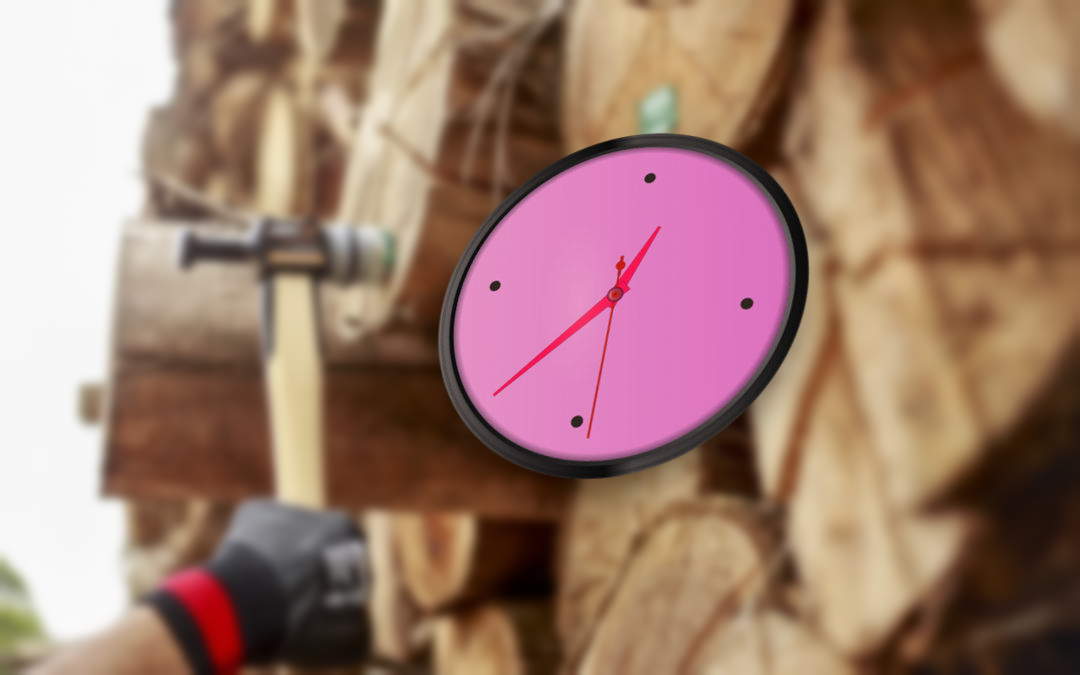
12:36:29
